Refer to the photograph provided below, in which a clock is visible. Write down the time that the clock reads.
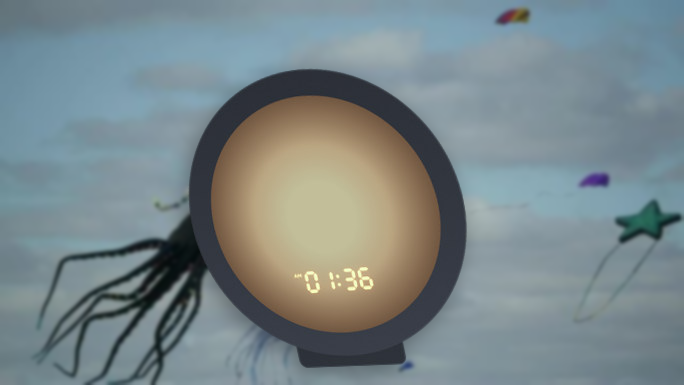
1:36
